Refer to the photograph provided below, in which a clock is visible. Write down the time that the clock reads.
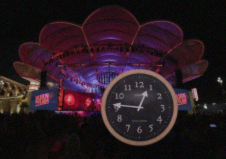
12:46
